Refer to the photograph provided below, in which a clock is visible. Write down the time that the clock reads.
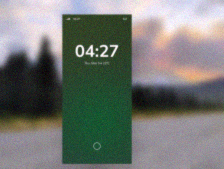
4:27
